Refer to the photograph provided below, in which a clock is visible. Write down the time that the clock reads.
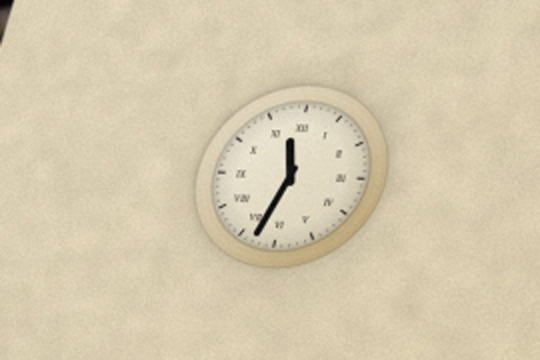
11:33
